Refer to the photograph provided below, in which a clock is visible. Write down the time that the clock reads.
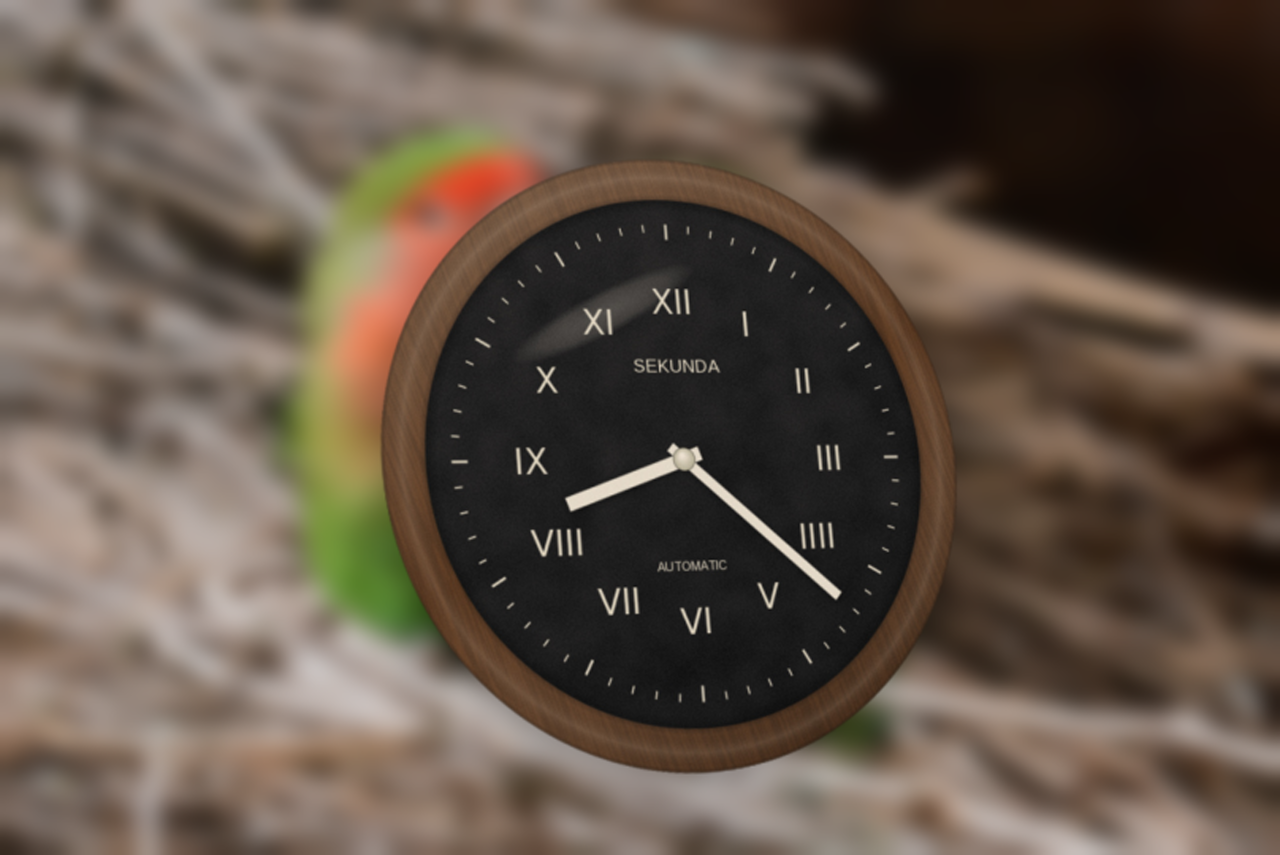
8:22
